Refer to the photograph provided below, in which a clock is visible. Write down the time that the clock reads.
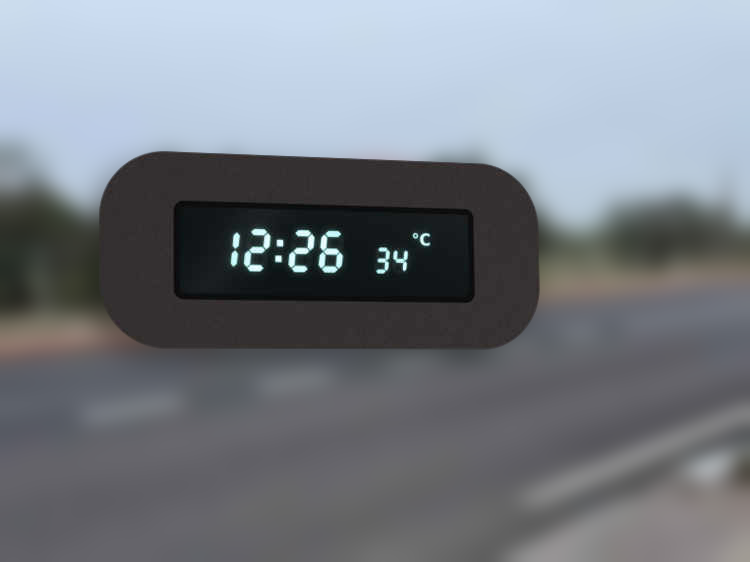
12:26
